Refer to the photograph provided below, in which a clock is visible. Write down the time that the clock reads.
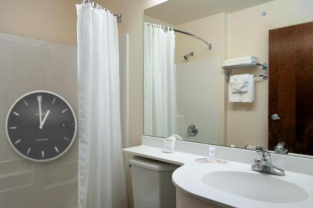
1:00
